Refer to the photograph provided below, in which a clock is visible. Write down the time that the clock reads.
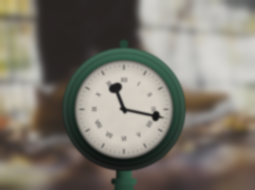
11:17
